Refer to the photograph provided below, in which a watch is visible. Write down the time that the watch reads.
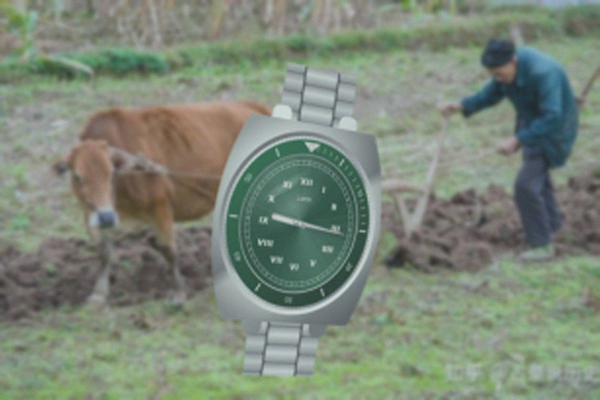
9:16
